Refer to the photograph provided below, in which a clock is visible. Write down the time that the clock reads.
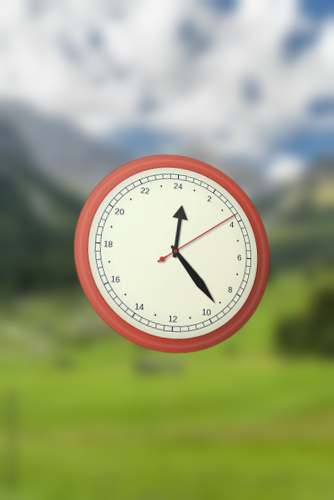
0:23:09
